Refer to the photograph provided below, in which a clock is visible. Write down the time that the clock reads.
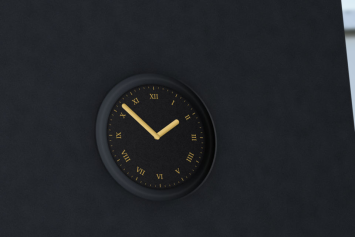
1:52
